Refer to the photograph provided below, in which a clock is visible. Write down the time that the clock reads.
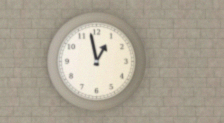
12:58
